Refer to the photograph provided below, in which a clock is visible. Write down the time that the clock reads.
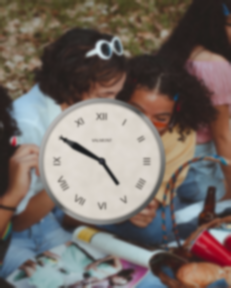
4:50
